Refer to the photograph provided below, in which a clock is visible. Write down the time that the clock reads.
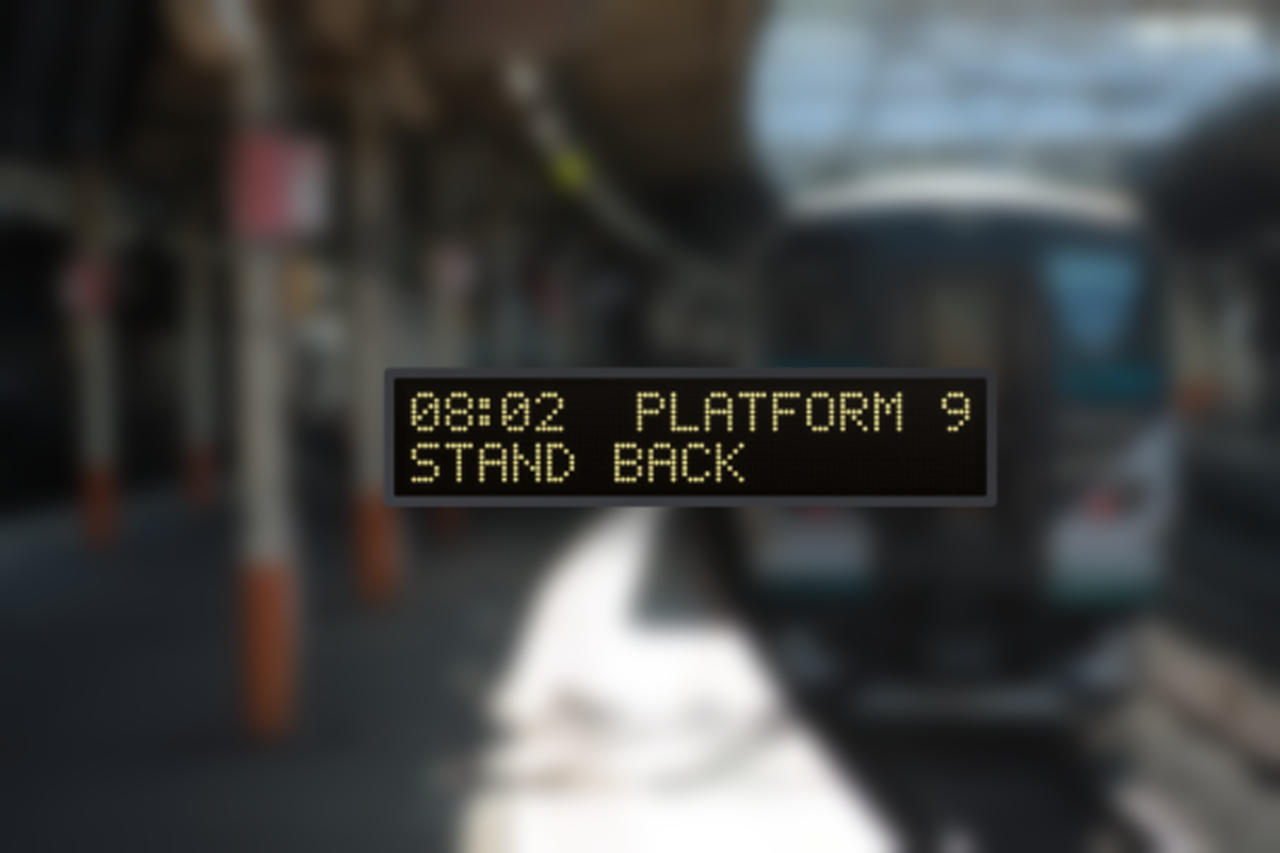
8:02
